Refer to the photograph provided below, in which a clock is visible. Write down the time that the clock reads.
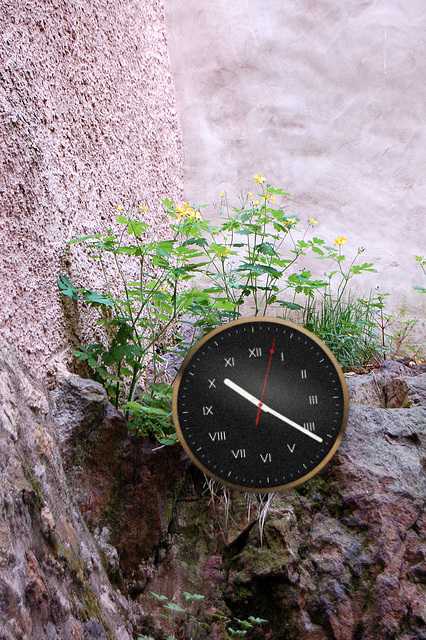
10:21:03
